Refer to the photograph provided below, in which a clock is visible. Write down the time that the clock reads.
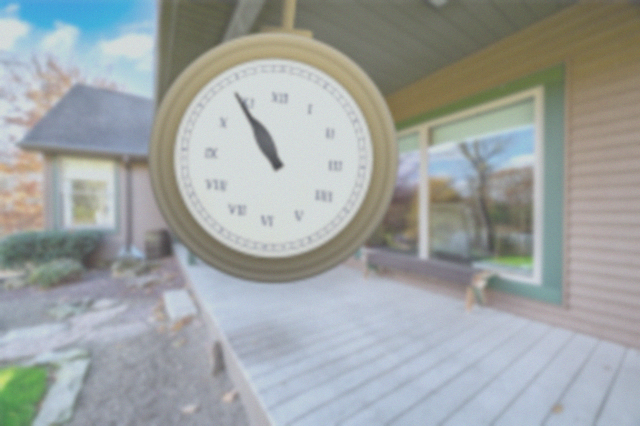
10:54
